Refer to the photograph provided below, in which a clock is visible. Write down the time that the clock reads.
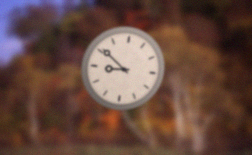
8:51
